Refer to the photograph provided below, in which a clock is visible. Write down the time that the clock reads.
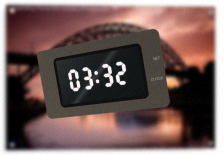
3:32
